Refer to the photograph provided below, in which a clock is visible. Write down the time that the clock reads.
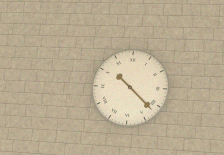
10:22
